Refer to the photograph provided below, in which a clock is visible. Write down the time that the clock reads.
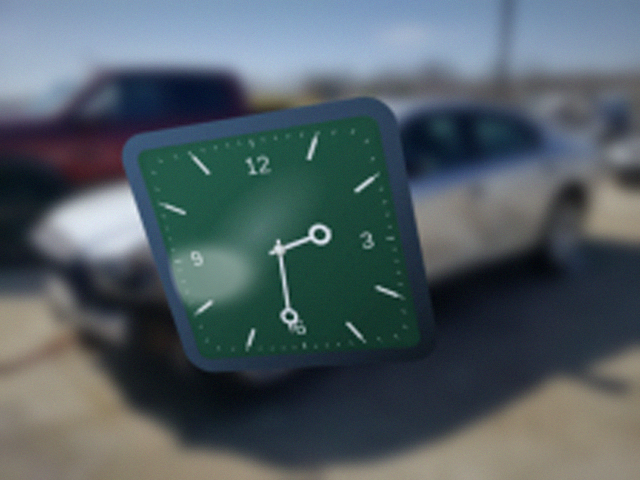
2:31
